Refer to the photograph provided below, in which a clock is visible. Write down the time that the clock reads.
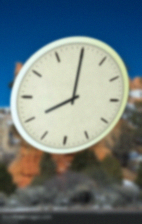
8:00
